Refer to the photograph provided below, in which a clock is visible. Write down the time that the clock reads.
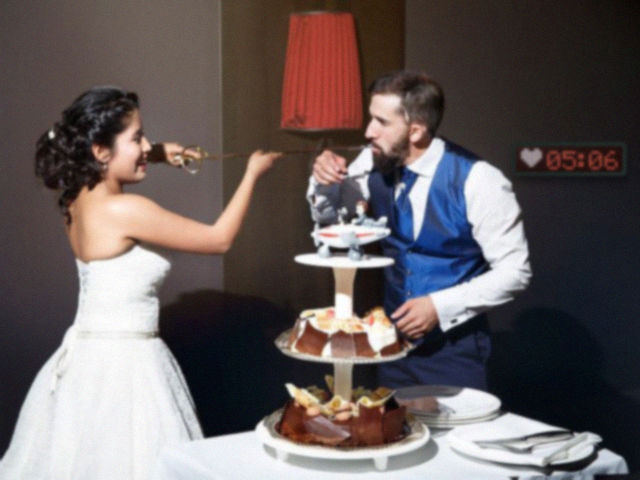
5:06
